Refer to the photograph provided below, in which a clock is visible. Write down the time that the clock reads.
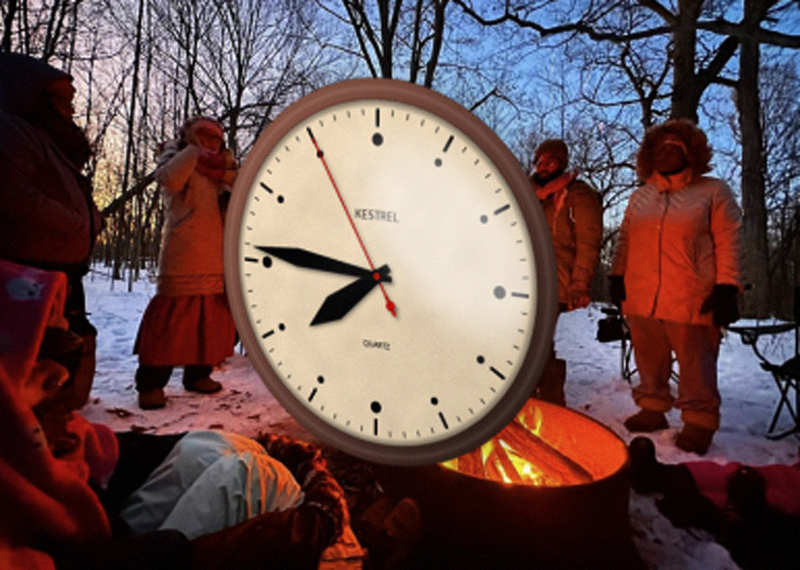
7:45:55
